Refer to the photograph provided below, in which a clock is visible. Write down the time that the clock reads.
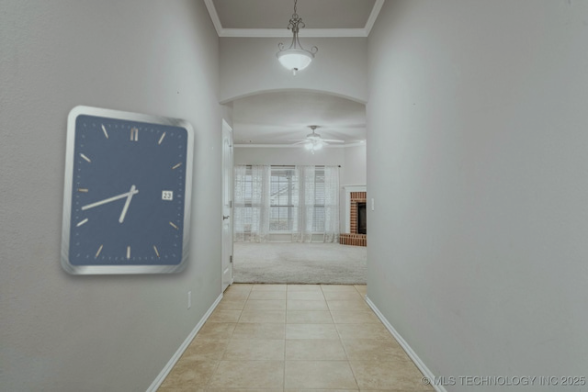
6:42
